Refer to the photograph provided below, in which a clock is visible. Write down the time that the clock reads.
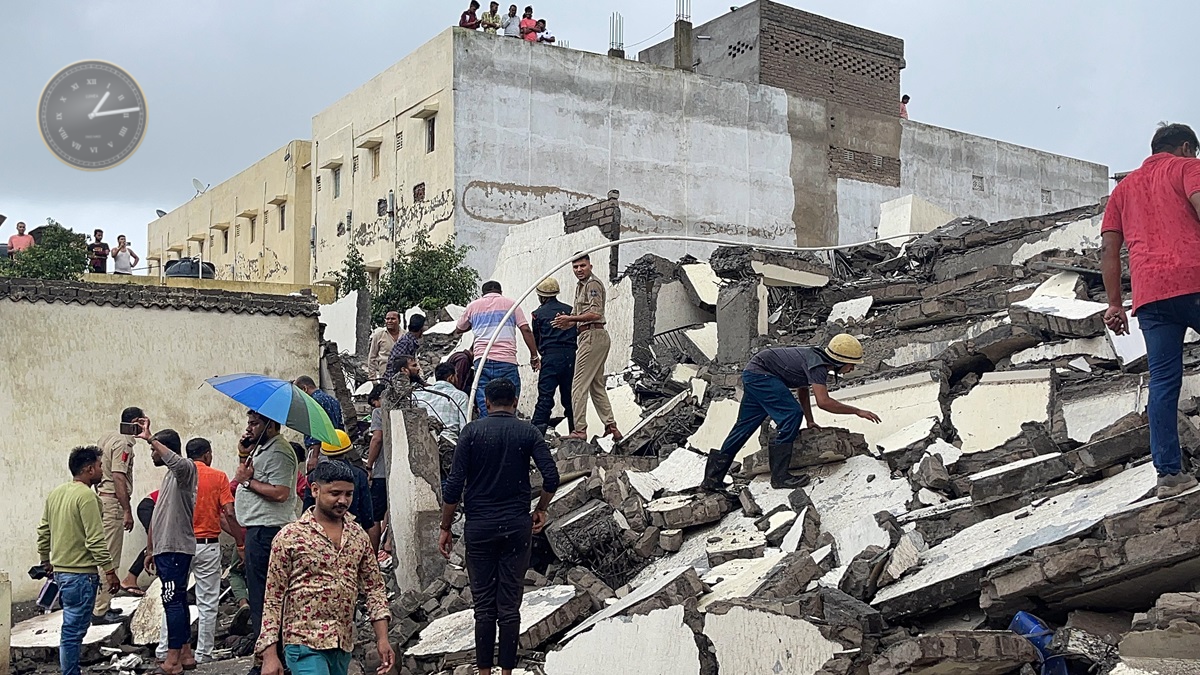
1:14
